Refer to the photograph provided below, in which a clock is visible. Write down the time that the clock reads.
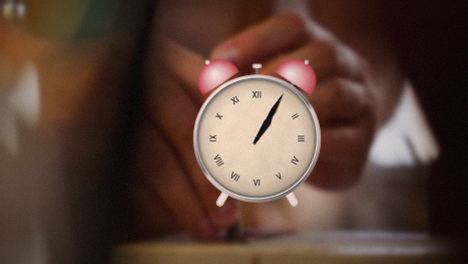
1:05
